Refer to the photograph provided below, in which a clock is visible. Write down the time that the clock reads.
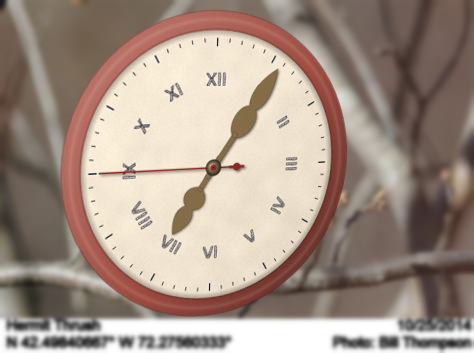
7:05:45
